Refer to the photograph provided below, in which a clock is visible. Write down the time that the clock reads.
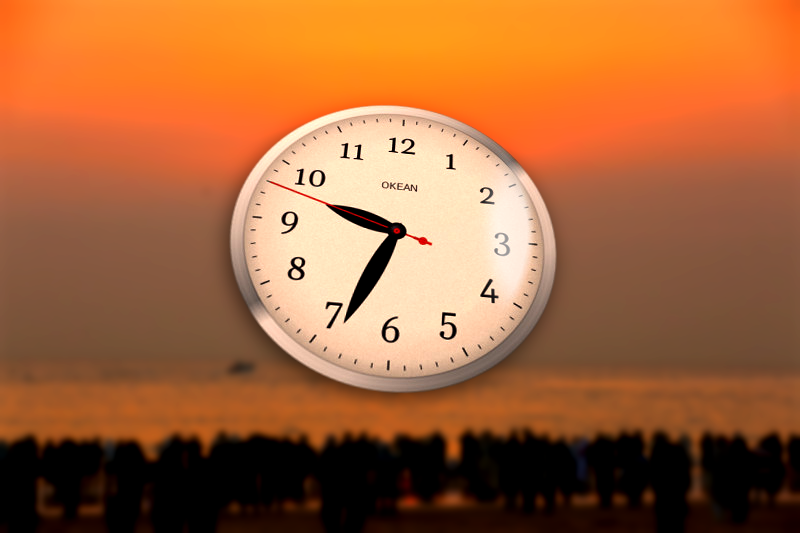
9:33:48
